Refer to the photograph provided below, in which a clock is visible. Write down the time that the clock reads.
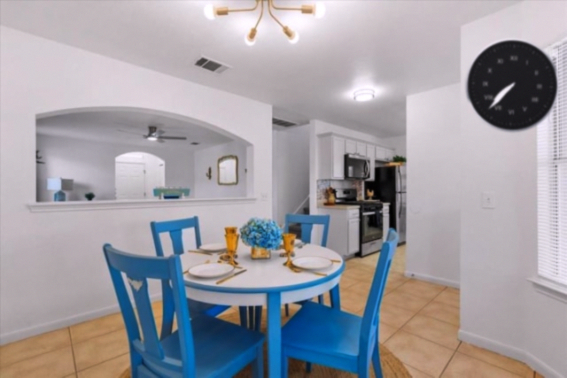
7:37
